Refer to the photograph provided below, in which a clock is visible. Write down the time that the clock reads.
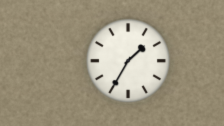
1:35
